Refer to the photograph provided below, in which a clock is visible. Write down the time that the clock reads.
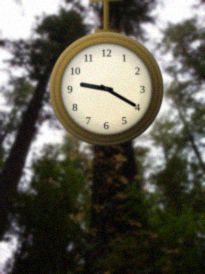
9:20
